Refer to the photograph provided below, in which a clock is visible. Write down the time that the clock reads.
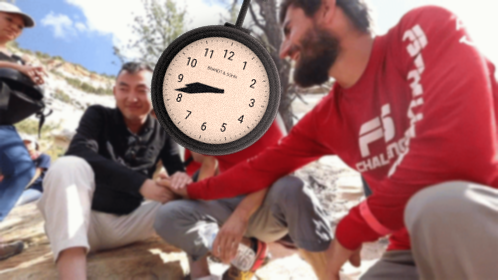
8:42
